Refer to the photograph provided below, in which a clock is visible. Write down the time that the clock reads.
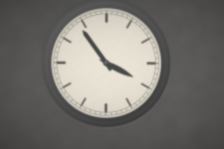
3:54
